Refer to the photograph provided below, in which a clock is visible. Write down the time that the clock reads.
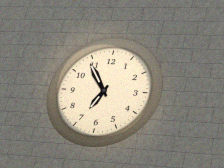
6:54
